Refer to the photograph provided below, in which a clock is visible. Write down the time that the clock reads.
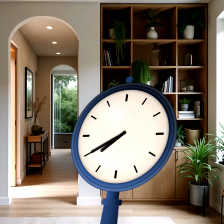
7:40
